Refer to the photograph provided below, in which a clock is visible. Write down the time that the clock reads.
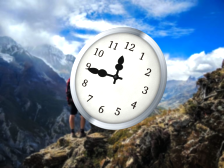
11:44
